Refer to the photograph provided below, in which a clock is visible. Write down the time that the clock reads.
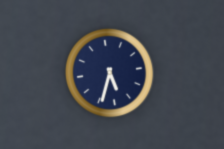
5:34
